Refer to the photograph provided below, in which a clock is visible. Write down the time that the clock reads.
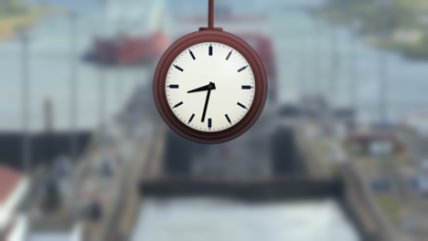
8:32
